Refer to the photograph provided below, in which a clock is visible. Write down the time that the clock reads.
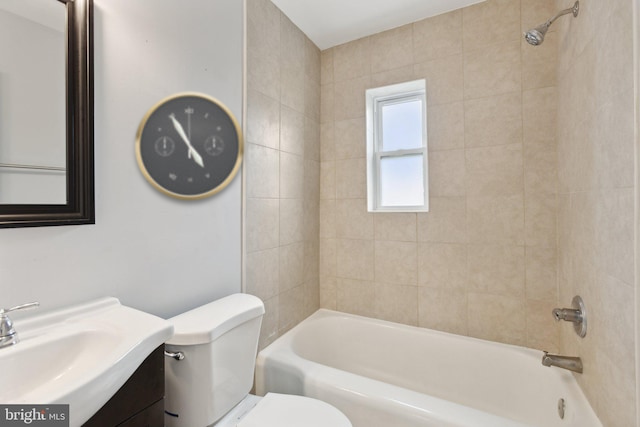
4:55
